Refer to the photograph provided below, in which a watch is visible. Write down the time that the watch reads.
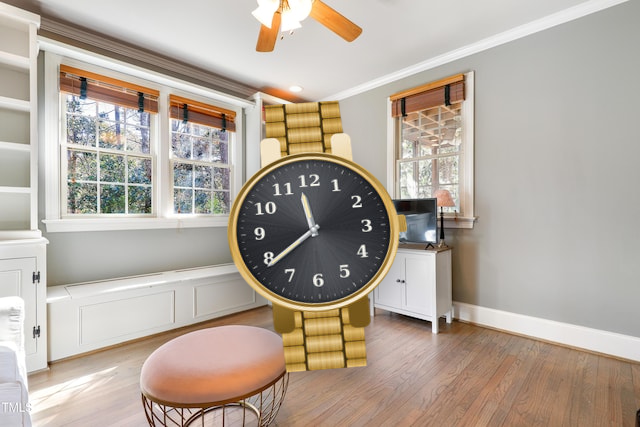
11:39
